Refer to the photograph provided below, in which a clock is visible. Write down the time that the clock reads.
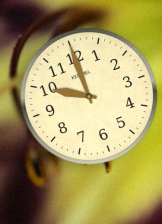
10:00
